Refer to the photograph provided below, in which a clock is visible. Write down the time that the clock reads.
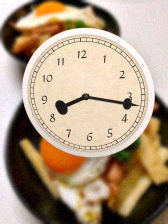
8:17
